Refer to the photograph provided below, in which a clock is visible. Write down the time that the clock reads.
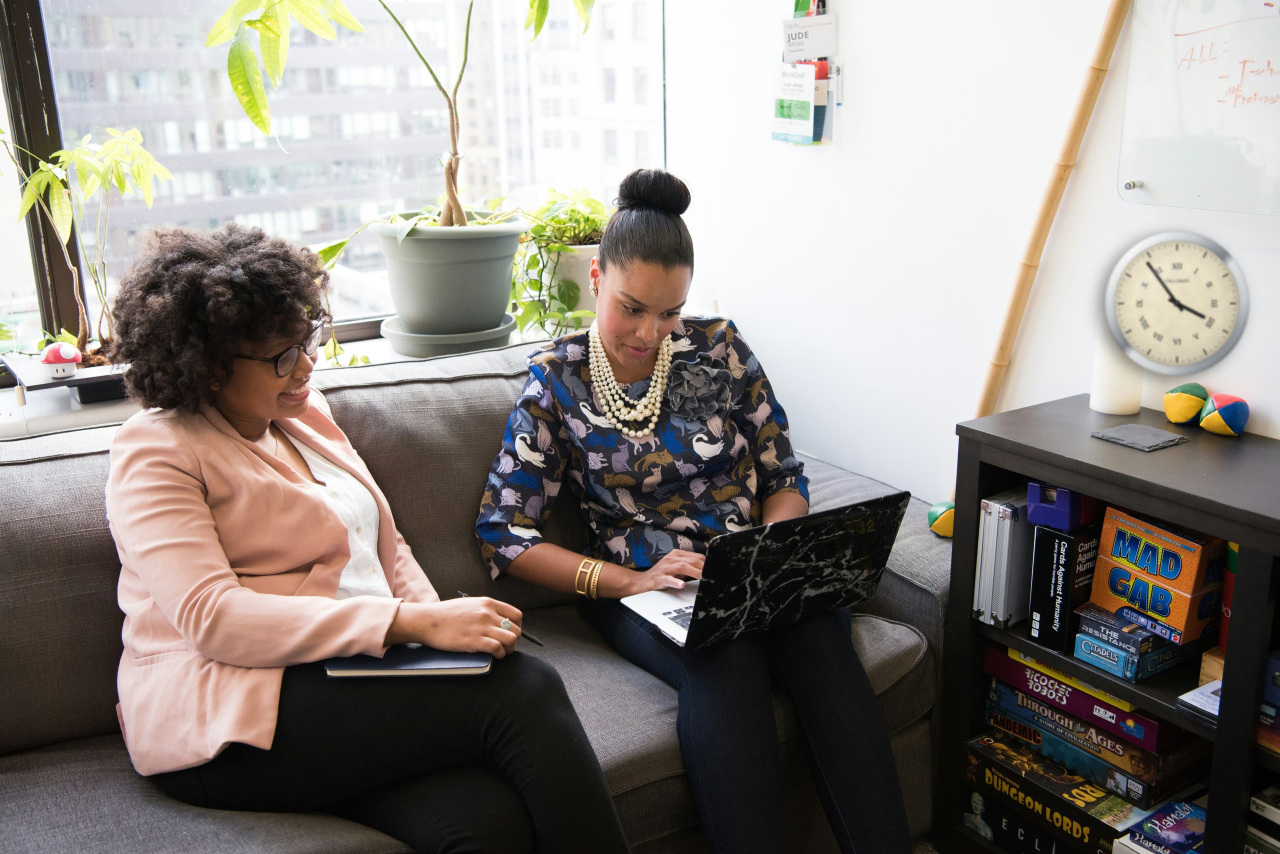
3:54
